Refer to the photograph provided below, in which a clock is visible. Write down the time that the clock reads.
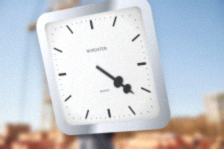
4:22
